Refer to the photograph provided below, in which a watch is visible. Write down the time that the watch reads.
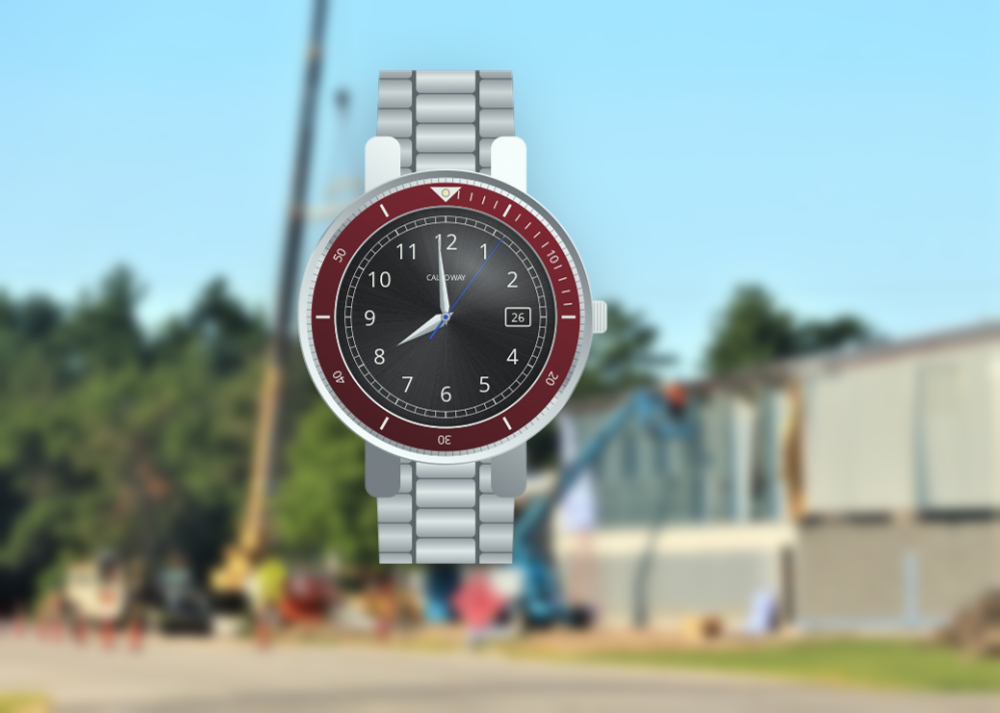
7:59:06
